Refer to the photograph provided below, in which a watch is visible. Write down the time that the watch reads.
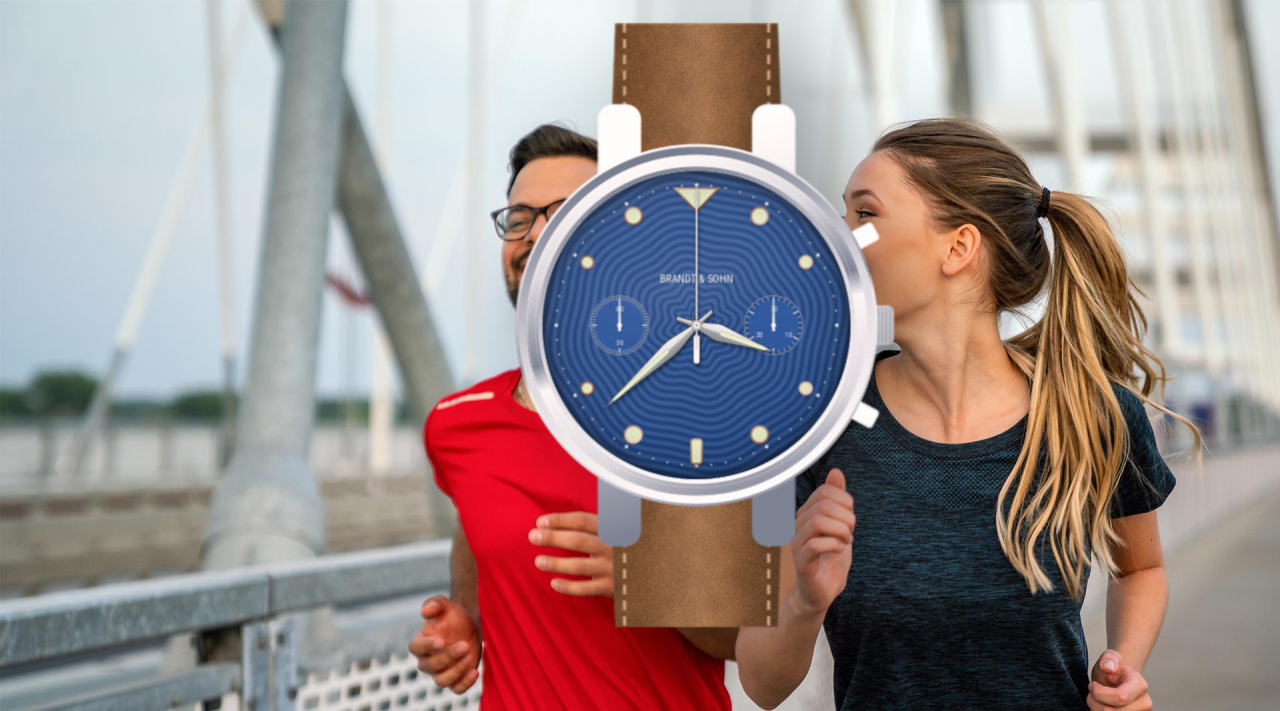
3:38
